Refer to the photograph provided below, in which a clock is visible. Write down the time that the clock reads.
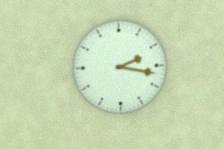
2:17
